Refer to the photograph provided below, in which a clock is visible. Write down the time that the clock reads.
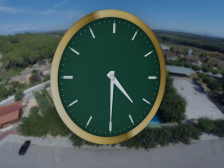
4:30
